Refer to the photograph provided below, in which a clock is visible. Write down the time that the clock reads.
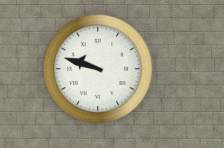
9:48
